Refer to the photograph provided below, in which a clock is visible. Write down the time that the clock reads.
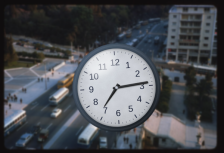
7:14
